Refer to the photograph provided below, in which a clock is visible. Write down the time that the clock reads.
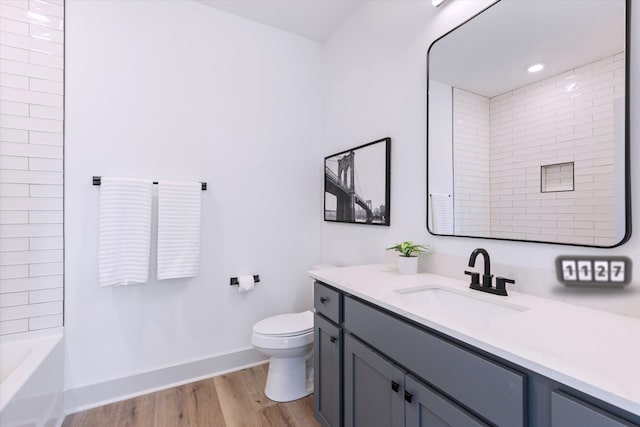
11:27
